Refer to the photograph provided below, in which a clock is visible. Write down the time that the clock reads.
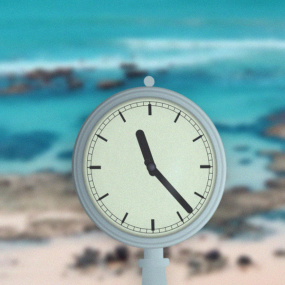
11:23
